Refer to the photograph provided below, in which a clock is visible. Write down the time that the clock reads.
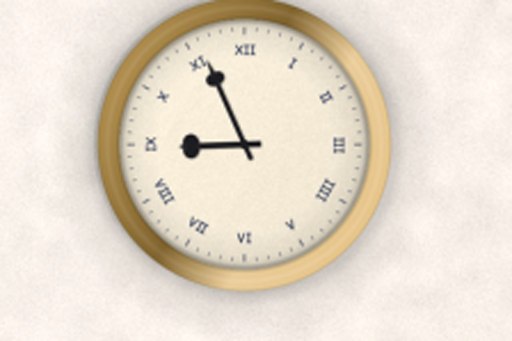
8:56
